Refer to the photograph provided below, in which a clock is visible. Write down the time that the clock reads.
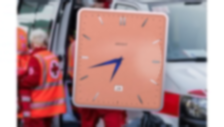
6:42
